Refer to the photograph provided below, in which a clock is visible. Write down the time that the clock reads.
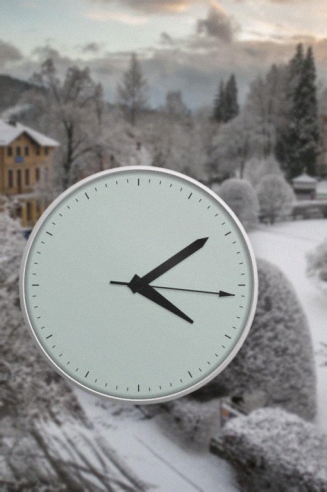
4:09:16
